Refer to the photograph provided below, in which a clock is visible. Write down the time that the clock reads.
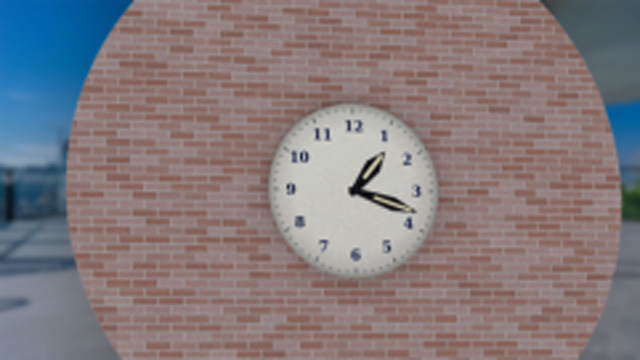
1:18
